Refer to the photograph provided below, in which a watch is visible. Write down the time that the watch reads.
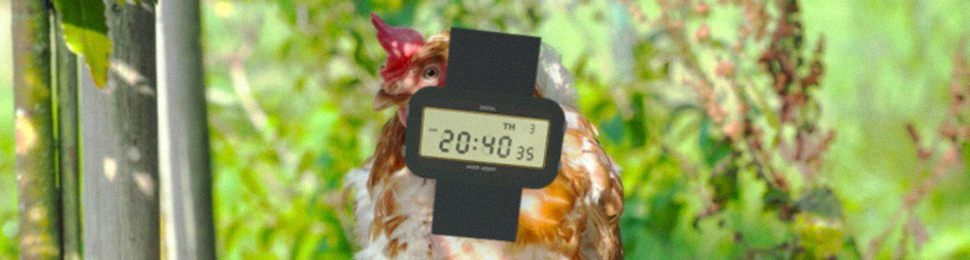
20:40:35
